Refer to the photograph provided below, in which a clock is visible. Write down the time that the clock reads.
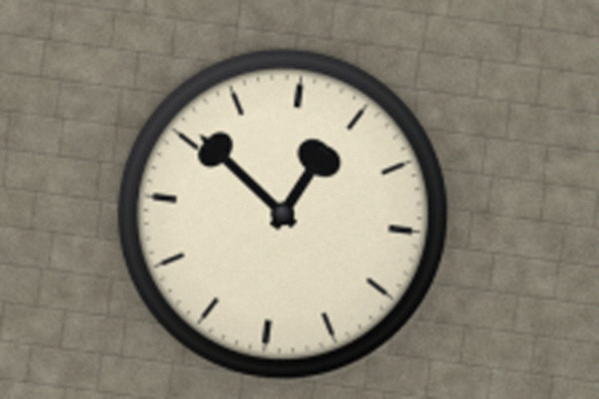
12:51
